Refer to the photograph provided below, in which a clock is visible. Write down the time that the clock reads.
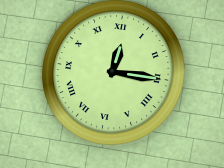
12:15
